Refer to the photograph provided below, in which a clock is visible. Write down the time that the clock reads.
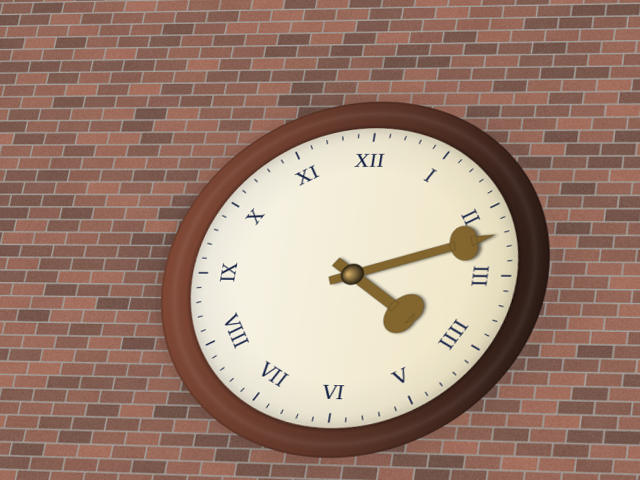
4:12
